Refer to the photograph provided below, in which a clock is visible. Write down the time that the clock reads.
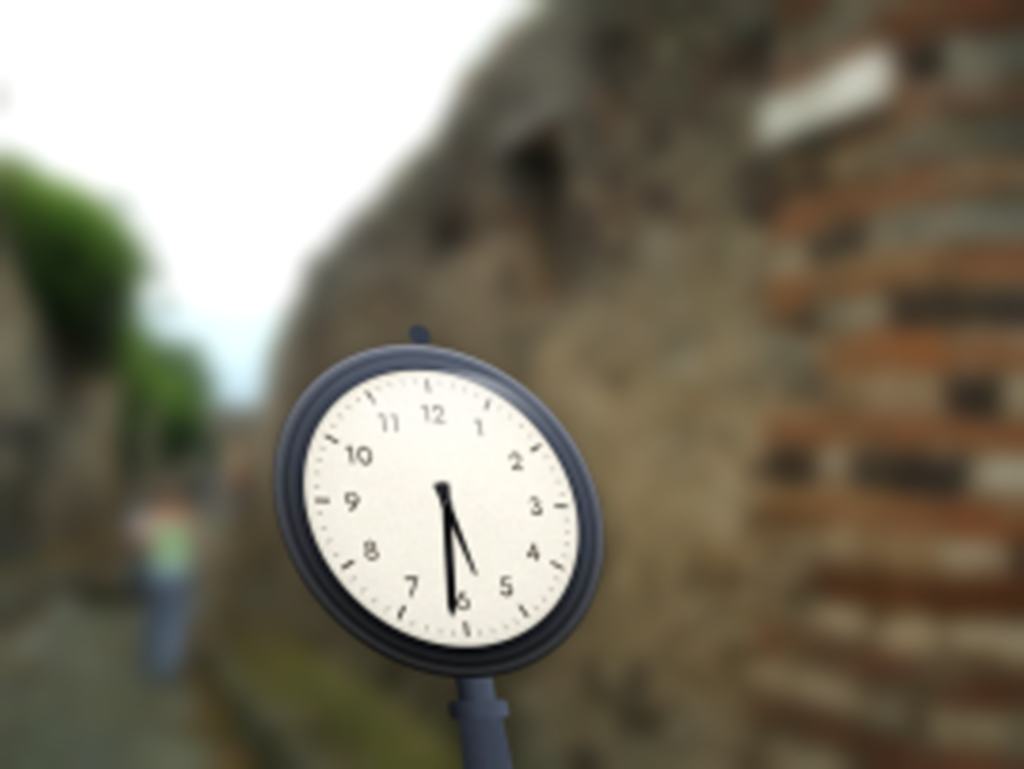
5:31
